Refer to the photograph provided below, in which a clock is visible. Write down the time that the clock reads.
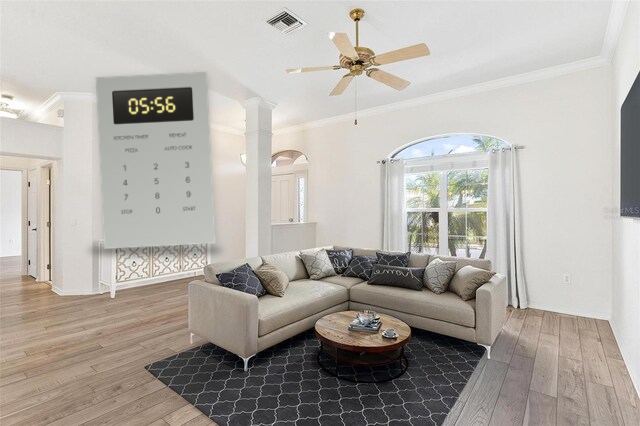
5:56
